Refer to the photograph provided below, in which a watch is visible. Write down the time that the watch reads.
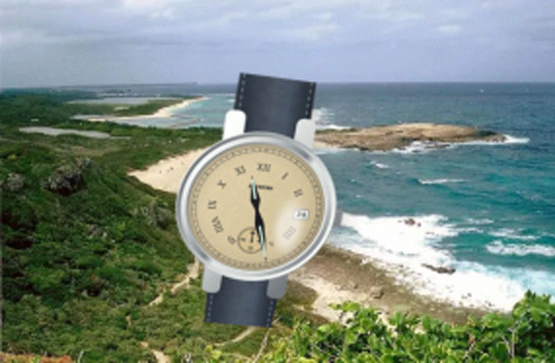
11:27
